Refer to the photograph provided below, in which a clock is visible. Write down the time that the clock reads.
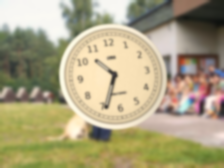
10:34
